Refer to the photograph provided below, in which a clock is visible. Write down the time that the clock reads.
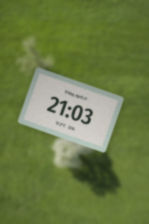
21:03
